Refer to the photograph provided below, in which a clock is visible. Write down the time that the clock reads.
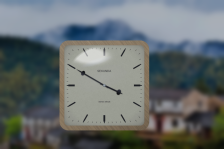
3:50
